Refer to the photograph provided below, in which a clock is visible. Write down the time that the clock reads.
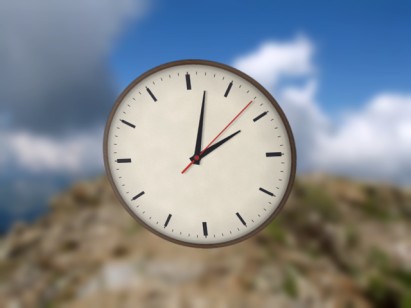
2:02:08
